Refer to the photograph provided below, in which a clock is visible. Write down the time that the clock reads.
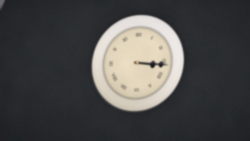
3:16
